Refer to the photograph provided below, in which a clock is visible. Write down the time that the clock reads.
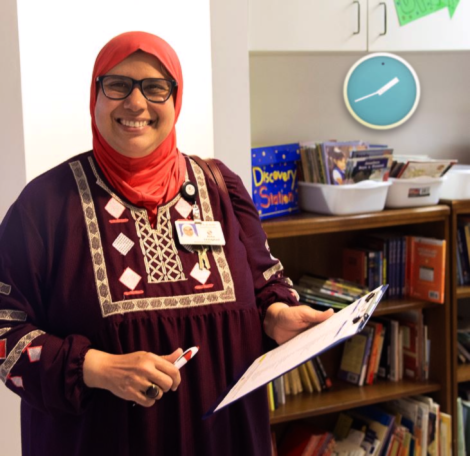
1:41
